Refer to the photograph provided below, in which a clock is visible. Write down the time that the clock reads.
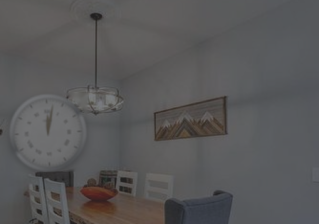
12:02
